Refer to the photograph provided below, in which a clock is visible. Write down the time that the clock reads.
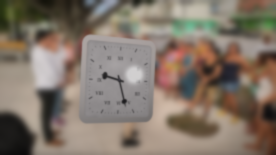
9:27
